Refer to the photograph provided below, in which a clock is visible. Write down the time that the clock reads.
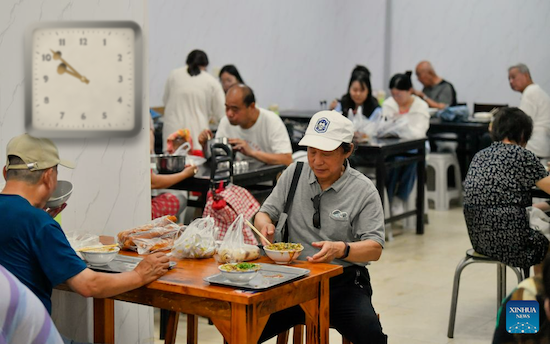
9:52
